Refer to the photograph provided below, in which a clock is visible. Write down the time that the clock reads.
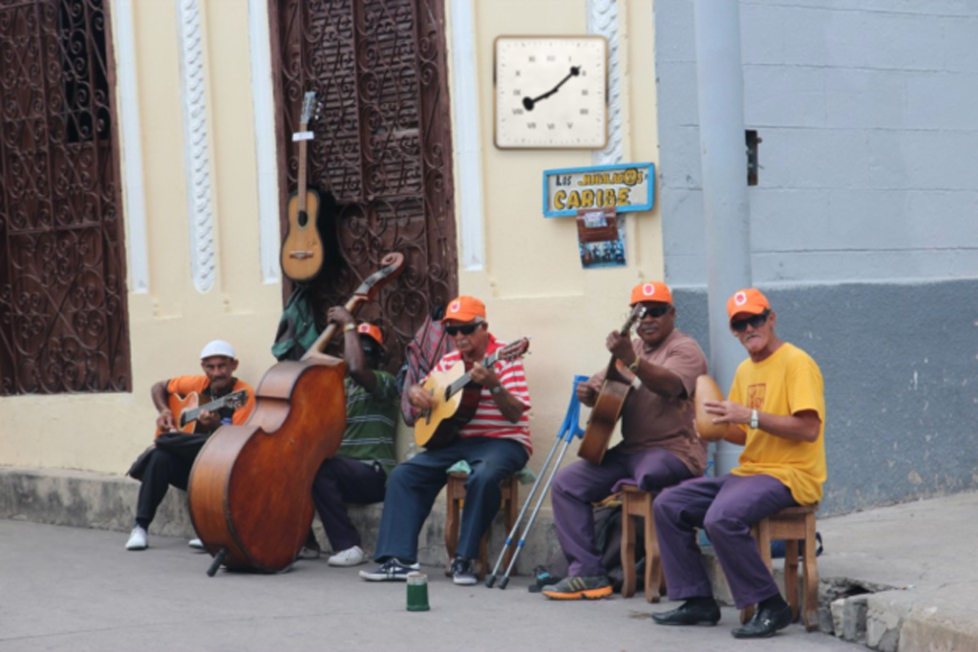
8:08
